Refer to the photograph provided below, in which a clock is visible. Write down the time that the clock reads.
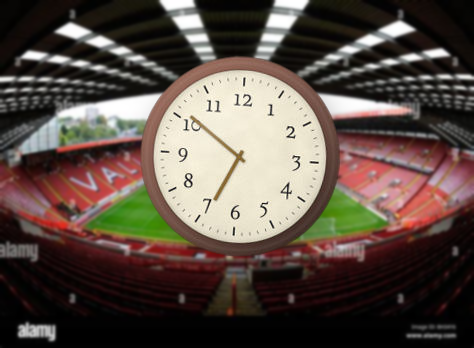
6:51
